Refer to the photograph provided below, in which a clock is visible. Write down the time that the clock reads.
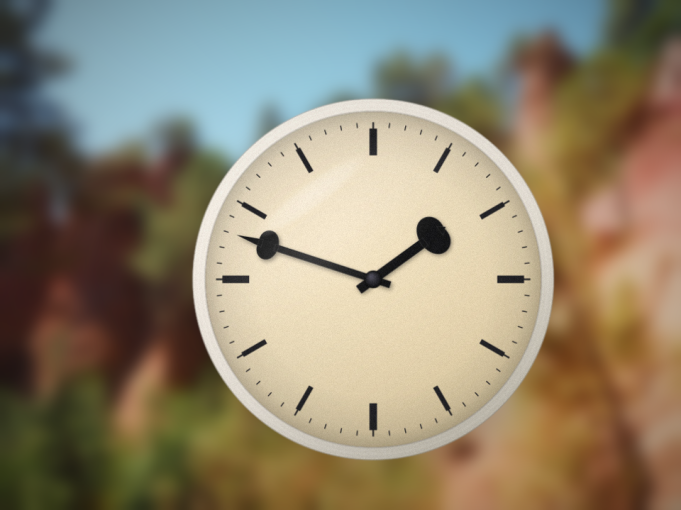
1:48
